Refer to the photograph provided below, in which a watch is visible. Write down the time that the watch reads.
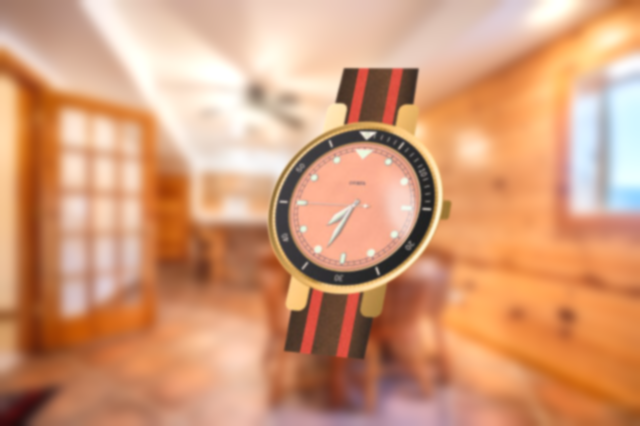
7:33:45
